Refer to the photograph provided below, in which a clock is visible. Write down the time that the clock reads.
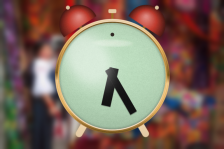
6:25
